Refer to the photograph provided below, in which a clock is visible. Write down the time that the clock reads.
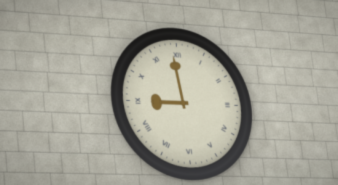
8:59
